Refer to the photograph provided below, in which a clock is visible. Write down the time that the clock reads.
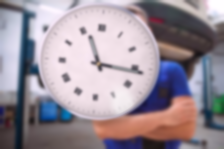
11:16
